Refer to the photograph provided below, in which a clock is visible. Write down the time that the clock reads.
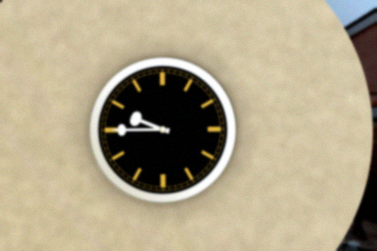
9:45
